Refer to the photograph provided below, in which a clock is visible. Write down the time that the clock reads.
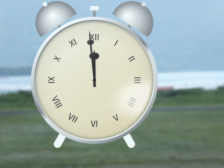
11:59
